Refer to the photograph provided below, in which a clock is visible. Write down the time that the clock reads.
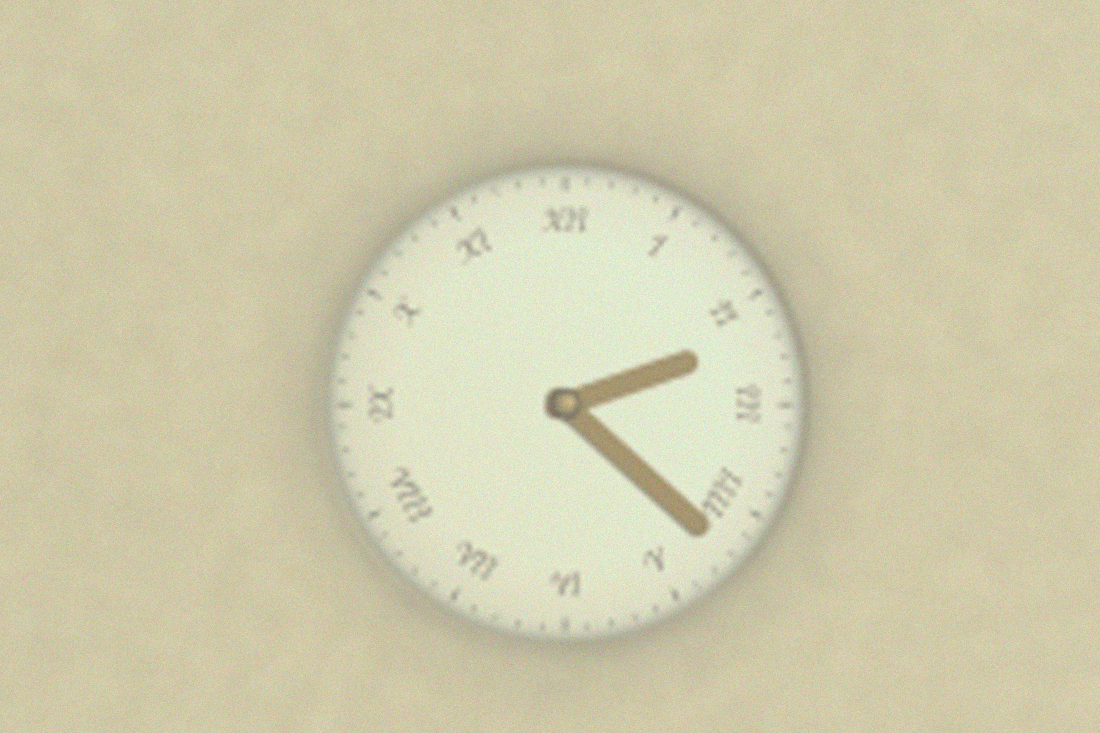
2:22
